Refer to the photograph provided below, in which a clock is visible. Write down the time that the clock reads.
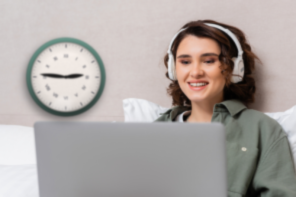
2:46
